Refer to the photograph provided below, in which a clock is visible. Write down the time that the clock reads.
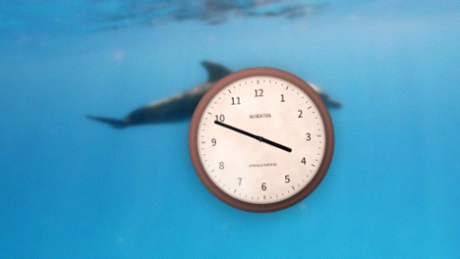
3:49
